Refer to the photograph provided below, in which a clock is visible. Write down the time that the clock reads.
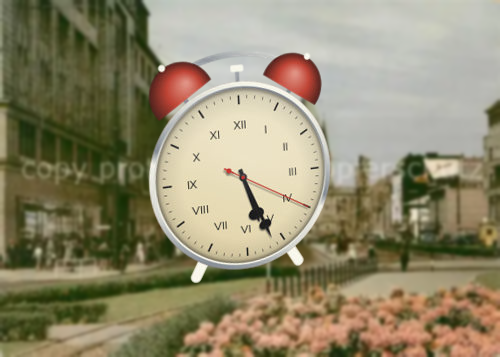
5:26:20
